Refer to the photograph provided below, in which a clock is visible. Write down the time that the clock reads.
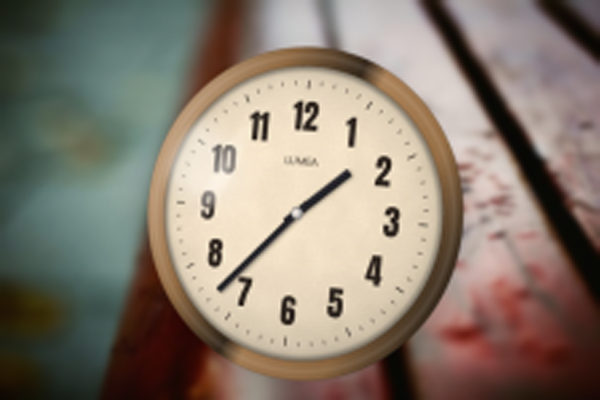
1:37
